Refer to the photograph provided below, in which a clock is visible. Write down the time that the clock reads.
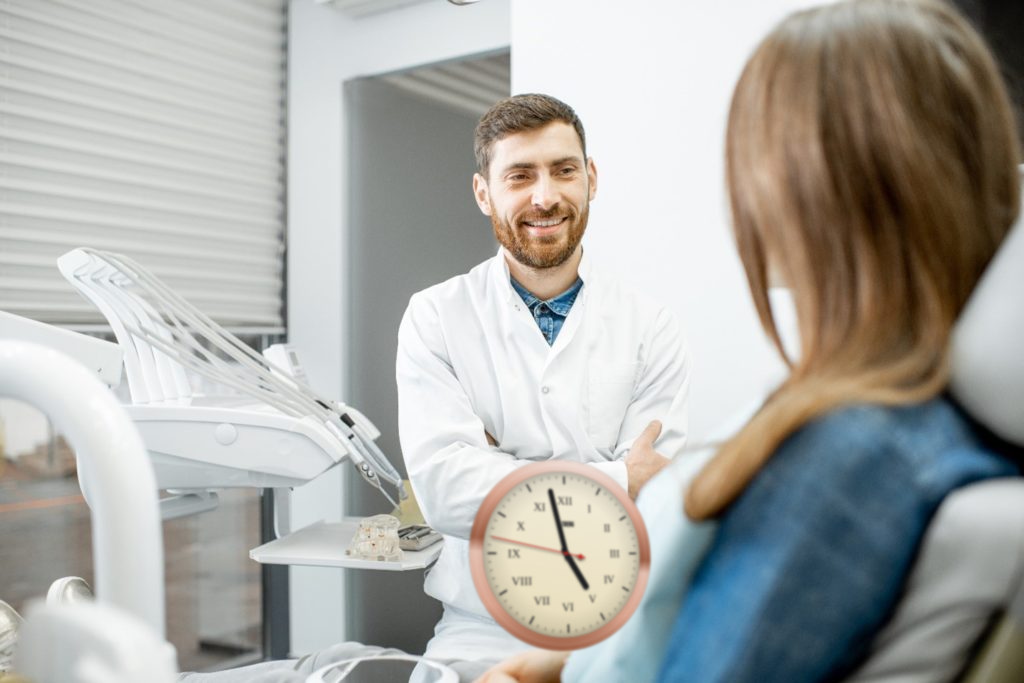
4:57:47
